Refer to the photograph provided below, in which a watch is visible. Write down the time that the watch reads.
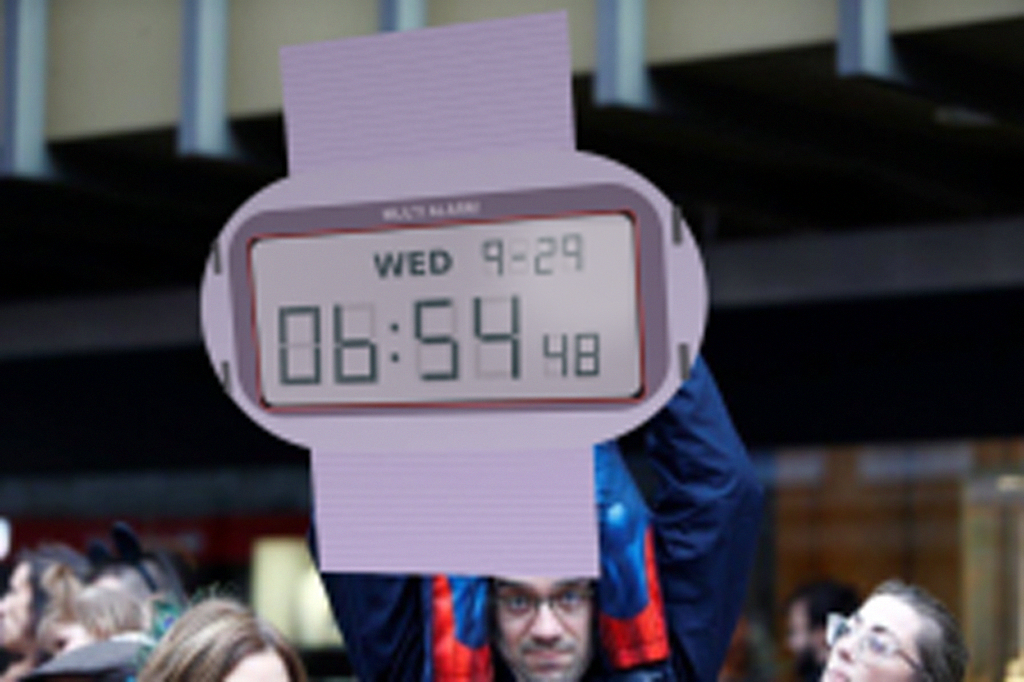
6:54:48
